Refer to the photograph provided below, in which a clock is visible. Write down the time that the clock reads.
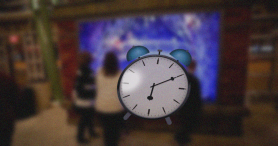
6:10
